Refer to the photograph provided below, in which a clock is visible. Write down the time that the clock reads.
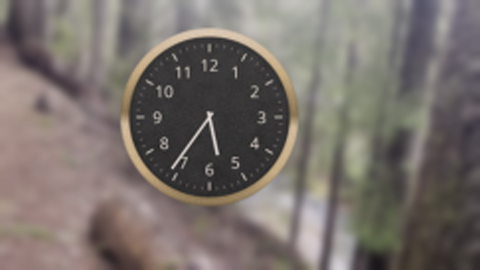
5:36
